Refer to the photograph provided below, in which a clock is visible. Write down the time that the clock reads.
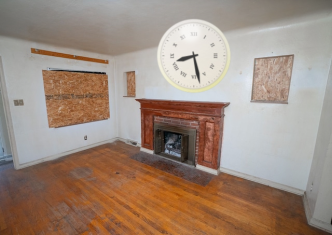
8:28
